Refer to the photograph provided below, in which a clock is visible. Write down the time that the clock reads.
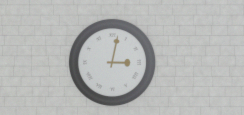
3:02
